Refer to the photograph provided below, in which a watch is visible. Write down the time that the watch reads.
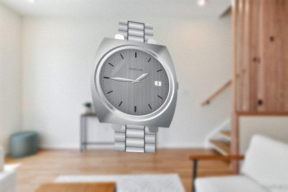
1:45
